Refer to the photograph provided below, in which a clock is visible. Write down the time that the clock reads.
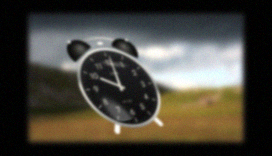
10:01
